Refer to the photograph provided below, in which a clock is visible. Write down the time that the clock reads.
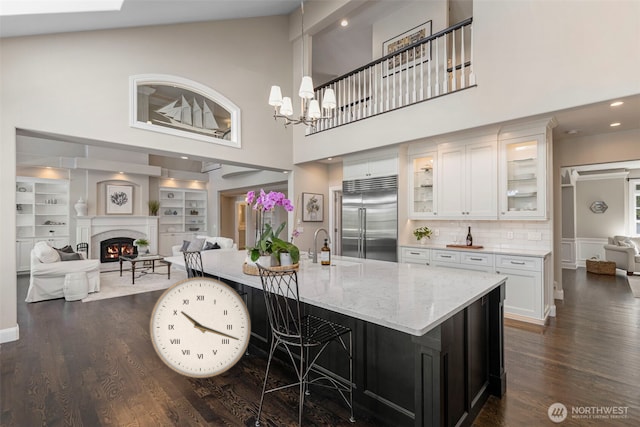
10:18
